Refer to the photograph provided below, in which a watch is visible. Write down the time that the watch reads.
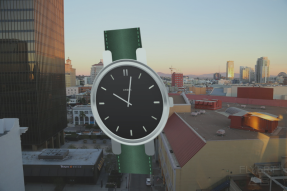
10:02
